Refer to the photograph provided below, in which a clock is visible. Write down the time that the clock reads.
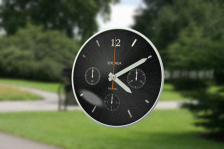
4:10
